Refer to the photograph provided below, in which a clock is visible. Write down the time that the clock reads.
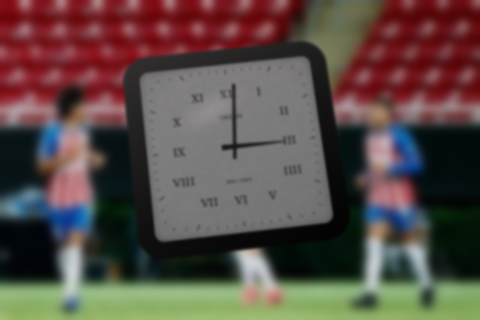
3:01
